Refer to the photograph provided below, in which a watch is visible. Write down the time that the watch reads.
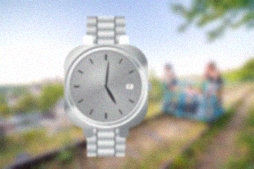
5:01
